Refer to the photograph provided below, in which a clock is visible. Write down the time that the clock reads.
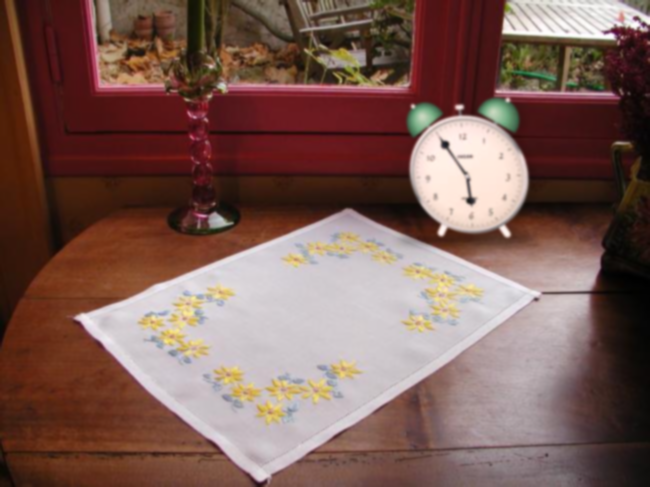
5:55
